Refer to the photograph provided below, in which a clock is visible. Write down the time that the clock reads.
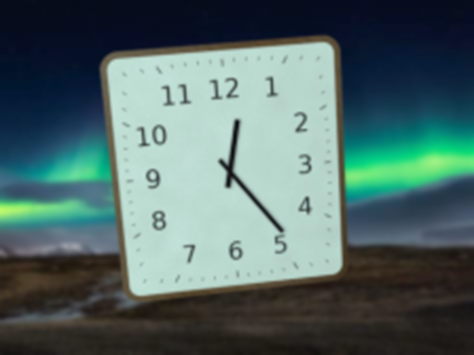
12:24
